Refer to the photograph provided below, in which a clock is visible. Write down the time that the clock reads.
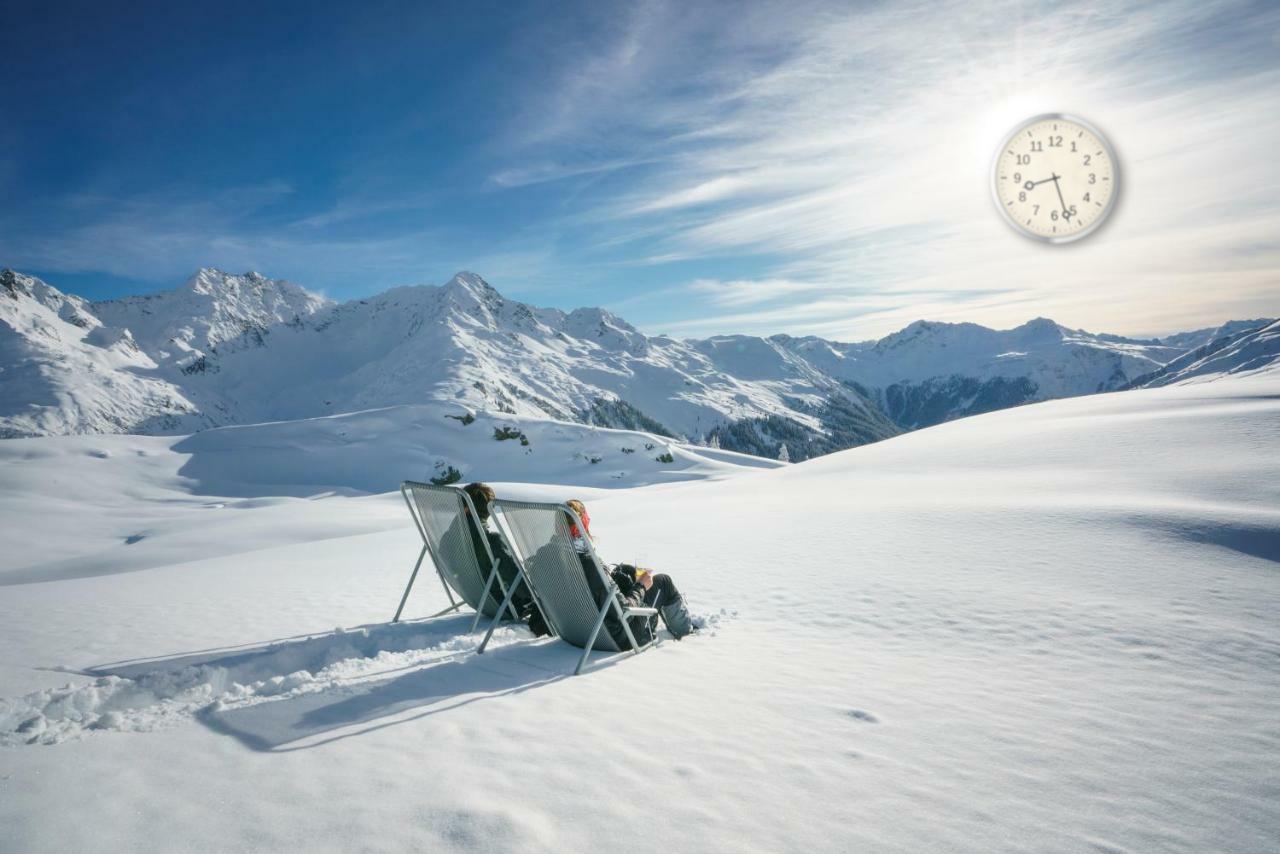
8:27
